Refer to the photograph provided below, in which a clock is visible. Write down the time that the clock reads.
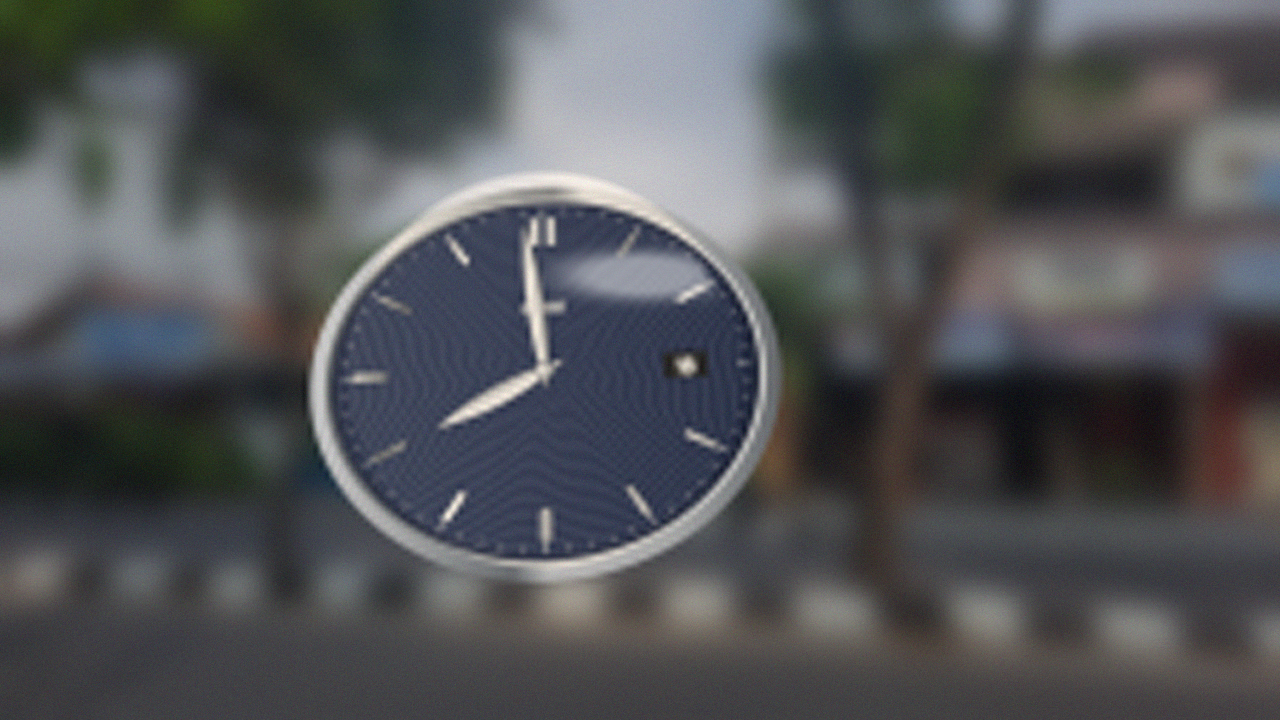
7:59
